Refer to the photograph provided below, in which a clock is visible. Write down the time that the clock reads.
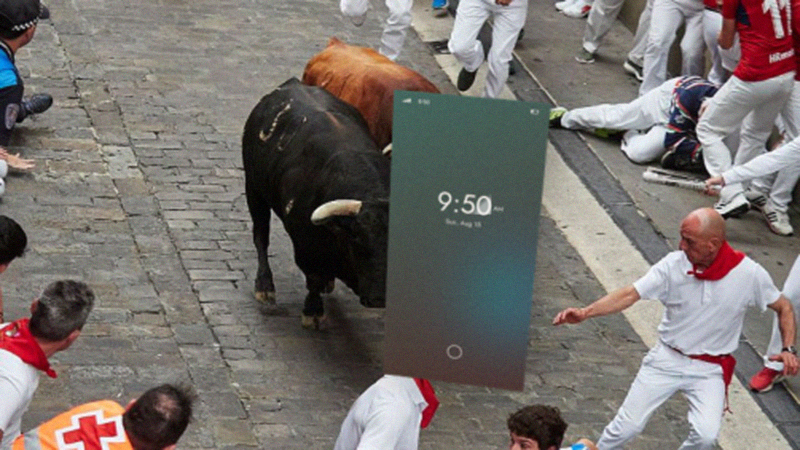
9:50
